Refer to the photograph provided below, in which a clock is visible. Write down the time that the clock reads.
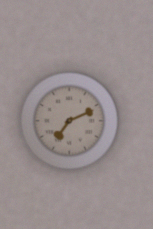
7:11
